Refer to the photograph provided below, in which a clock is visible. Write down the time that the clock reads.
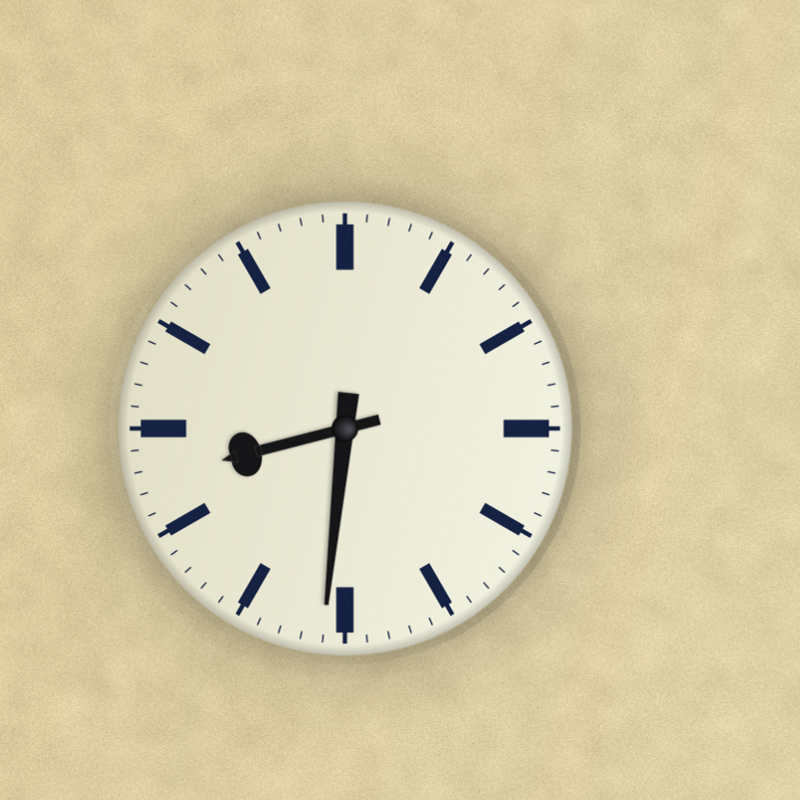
8:31
